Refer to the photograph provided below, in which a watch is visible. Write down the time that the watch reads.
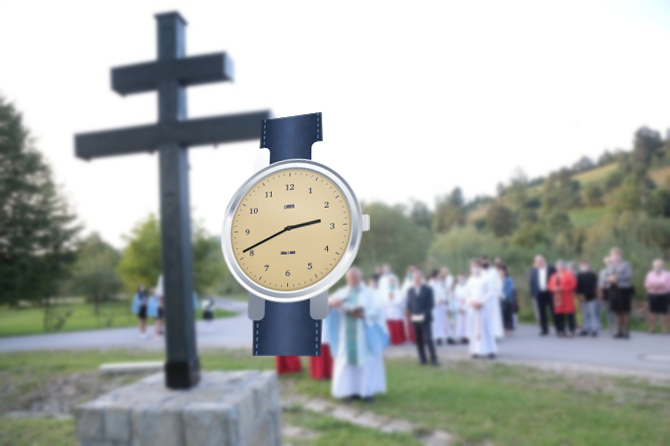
2:41
